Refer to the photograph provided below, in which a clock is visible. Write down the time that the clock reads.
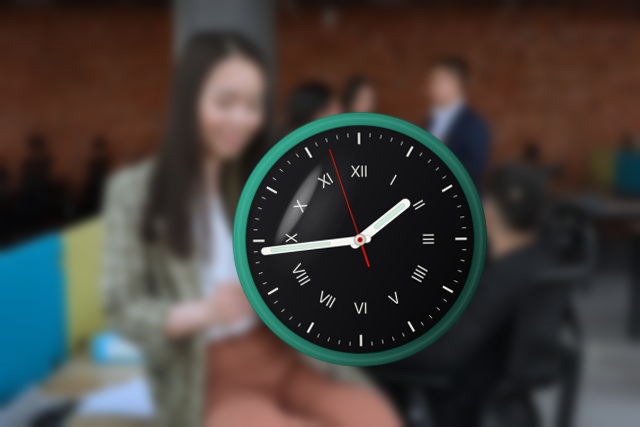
1:43:57
